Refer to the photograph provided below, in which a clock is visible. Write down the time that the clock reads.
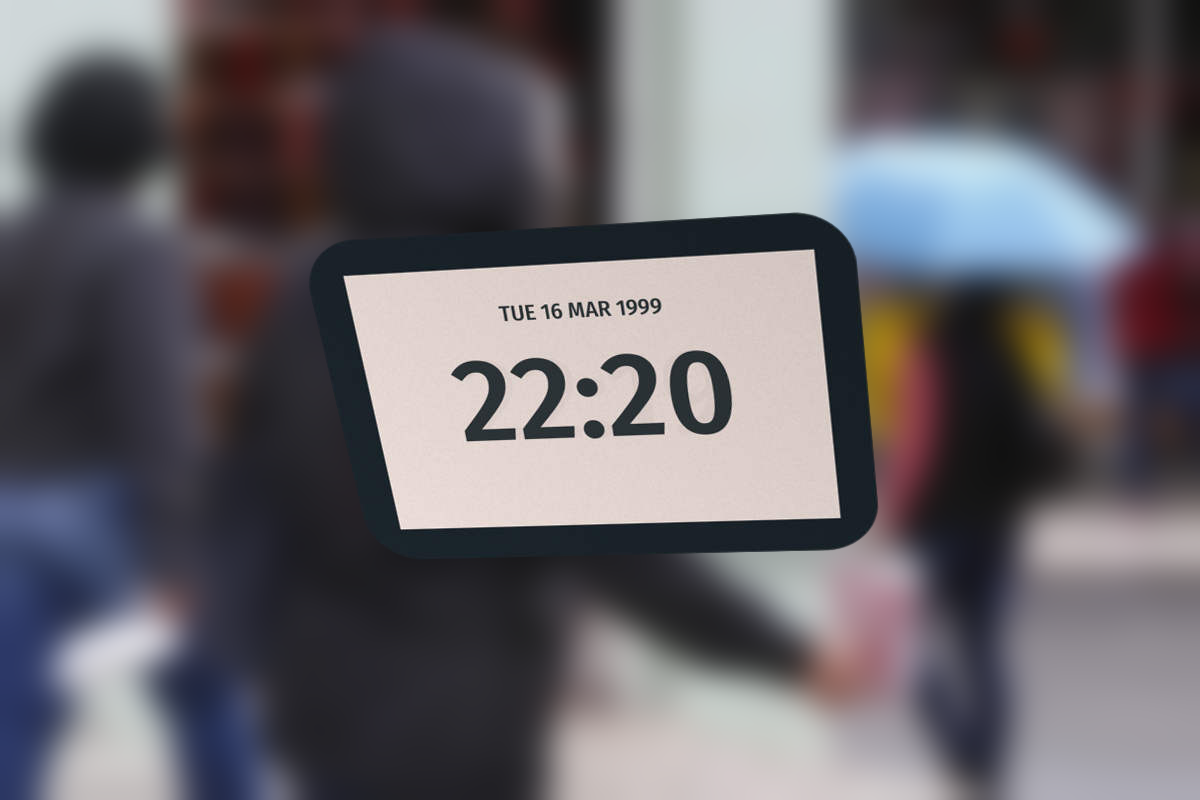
22:20
